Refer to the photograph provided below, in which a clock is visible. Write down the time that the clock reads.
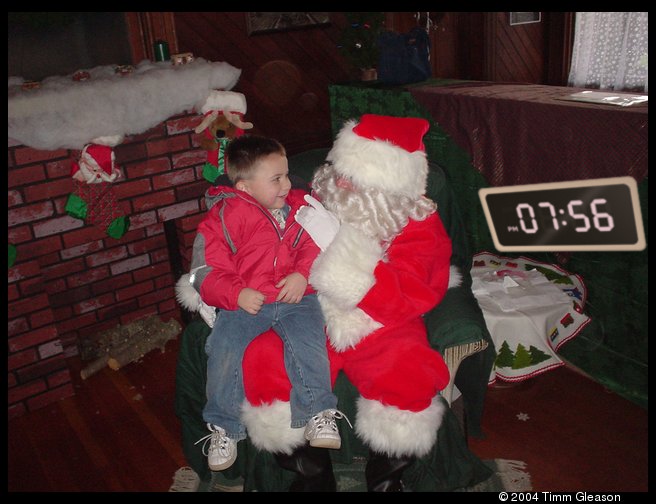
7:56
